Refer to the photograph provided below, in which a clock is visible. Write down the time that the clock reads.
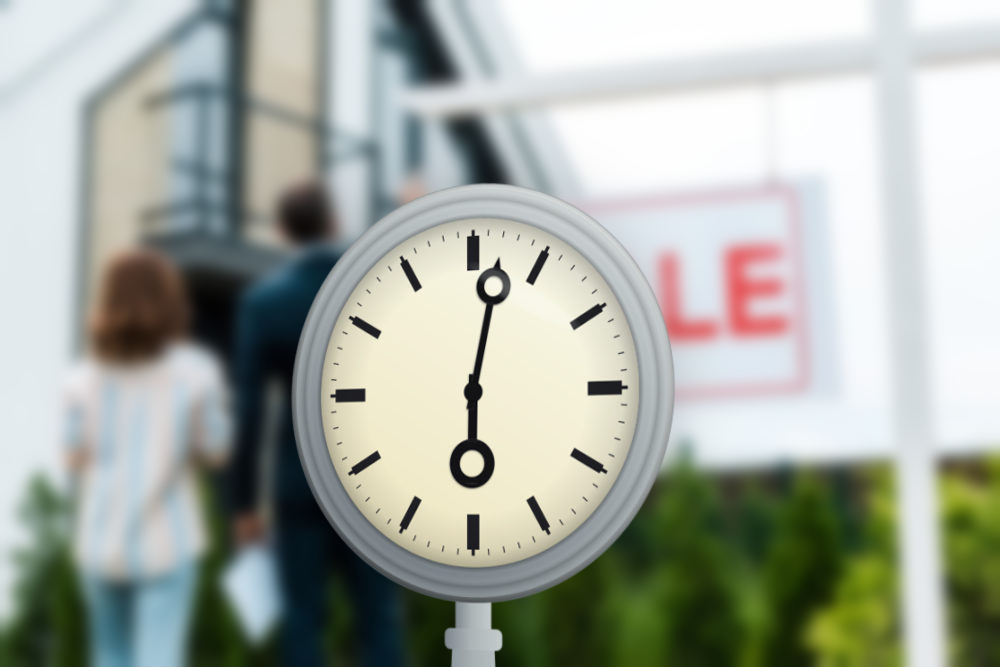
6:02
